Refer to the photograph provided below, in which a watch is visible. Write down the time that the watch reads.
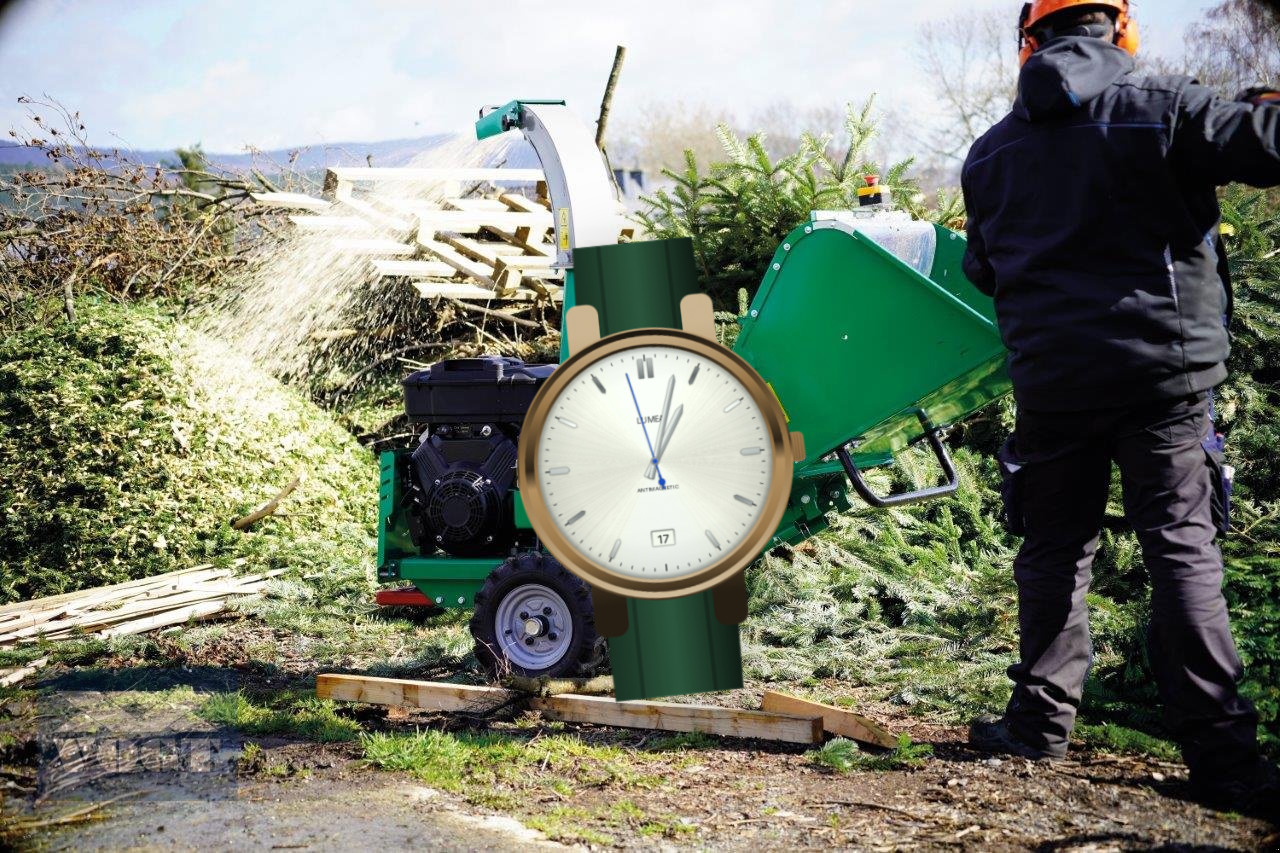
1:02:58
